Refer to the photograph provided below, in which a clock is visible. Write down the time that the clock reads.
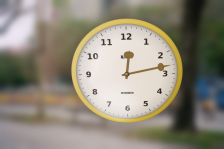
12:13
